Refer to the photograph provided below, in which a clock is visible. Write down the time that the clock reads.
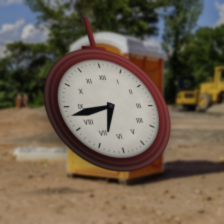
6:43
